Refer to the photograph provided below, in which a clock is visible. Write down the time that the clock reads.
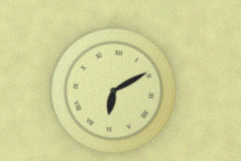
6:09
